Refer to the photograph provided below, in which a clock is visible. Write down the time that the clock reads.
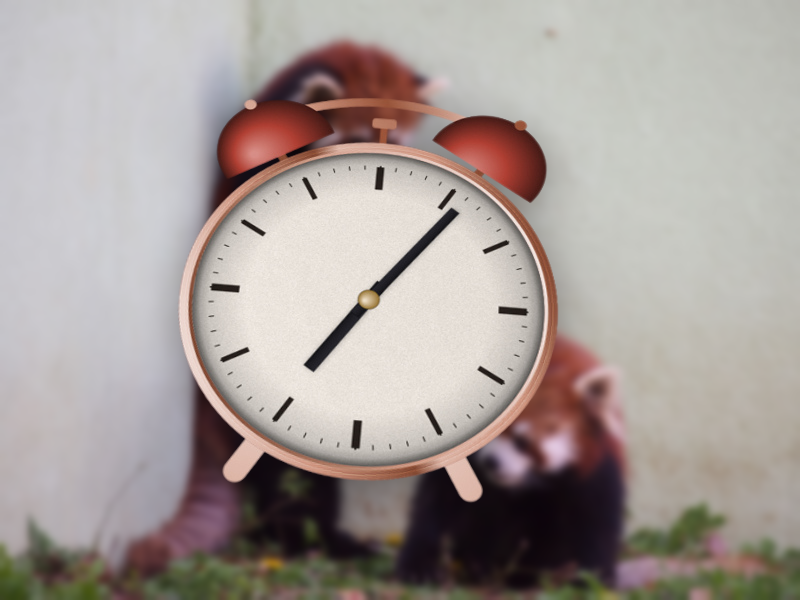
7:06
